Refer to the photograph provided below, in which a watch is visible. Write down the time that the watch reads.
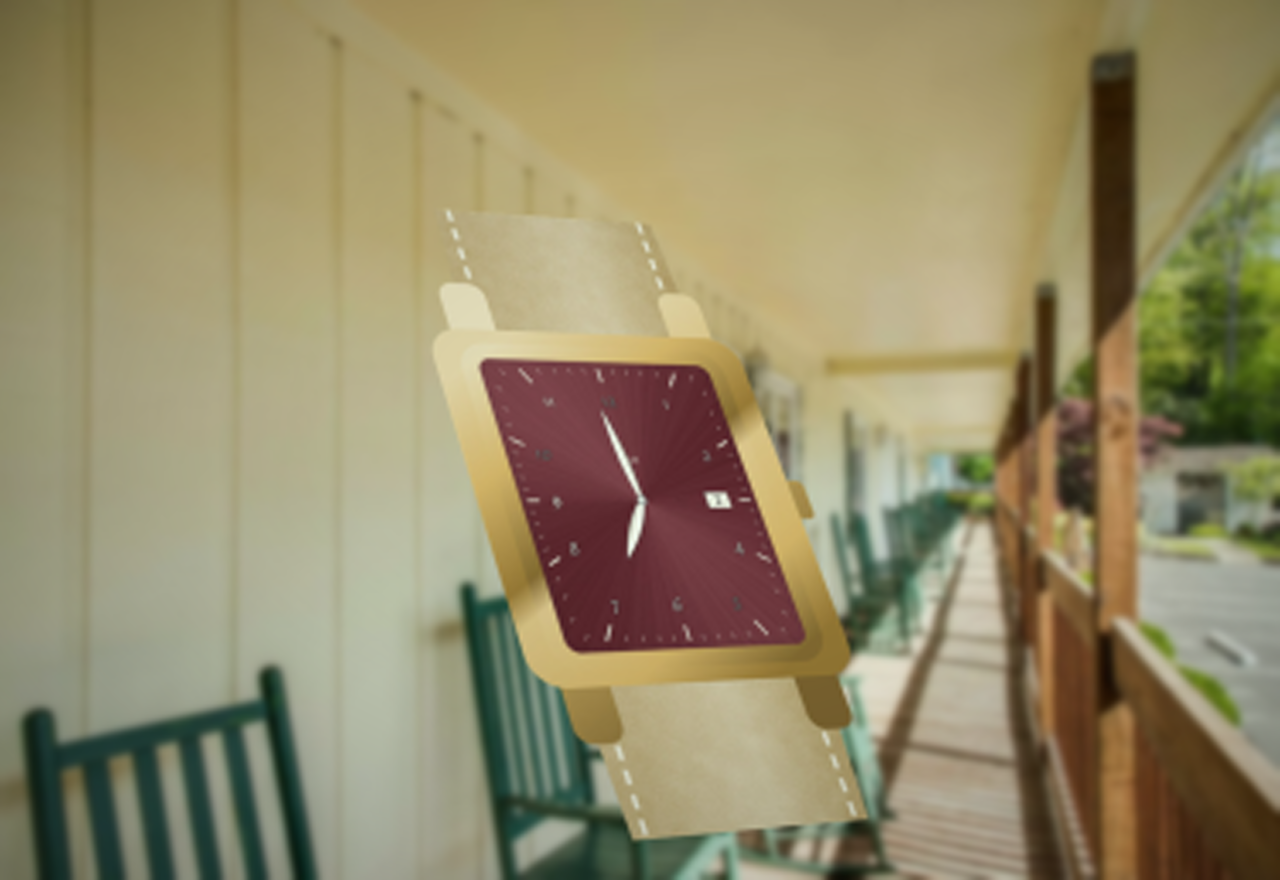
6:59
